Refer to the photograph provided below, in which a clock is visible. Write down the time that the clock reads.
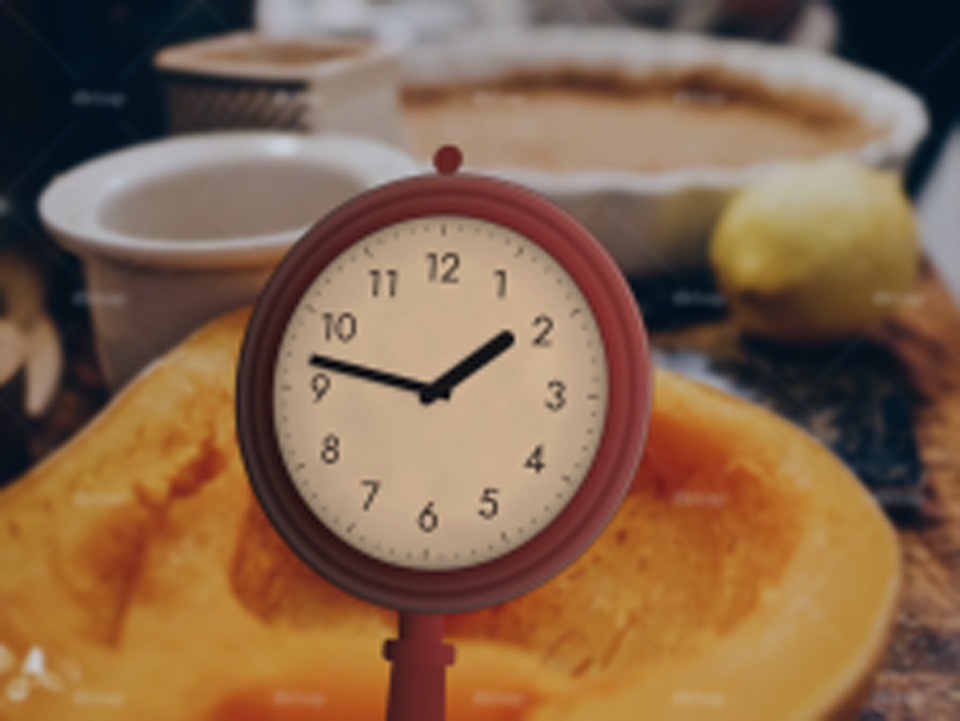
1:47
